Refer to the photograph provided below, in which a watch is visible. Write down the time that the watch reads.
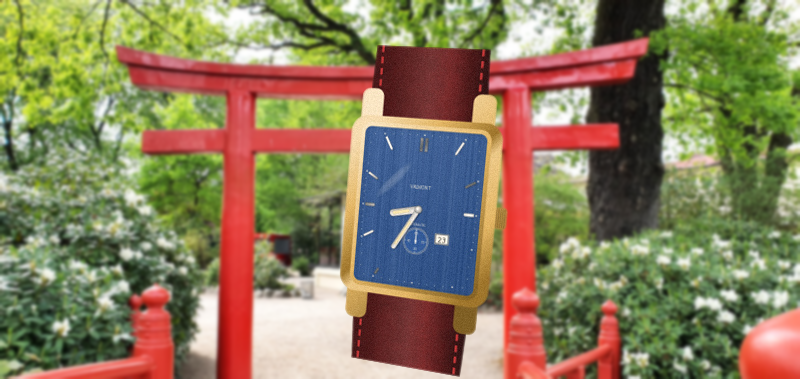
8:35
